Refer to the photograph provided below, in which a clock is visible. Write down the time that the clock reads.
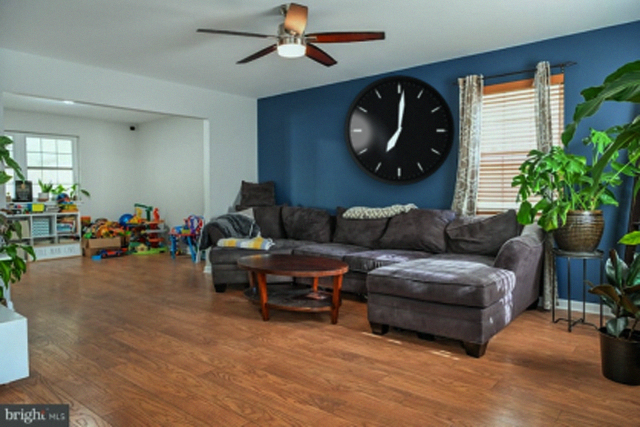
7:01
